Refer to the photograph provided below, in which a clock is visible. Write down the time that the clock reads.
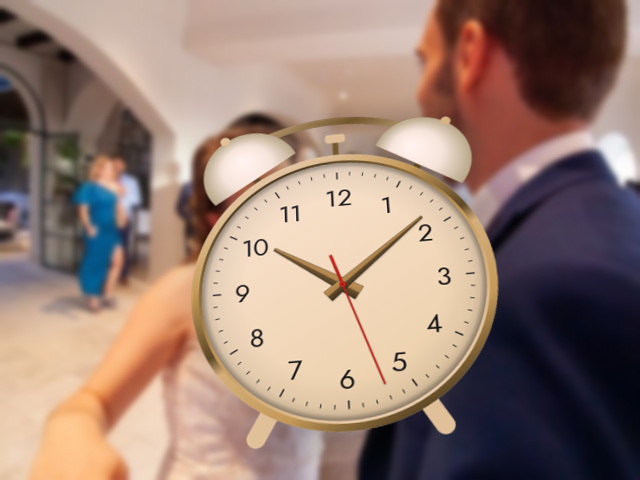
10:08:27
